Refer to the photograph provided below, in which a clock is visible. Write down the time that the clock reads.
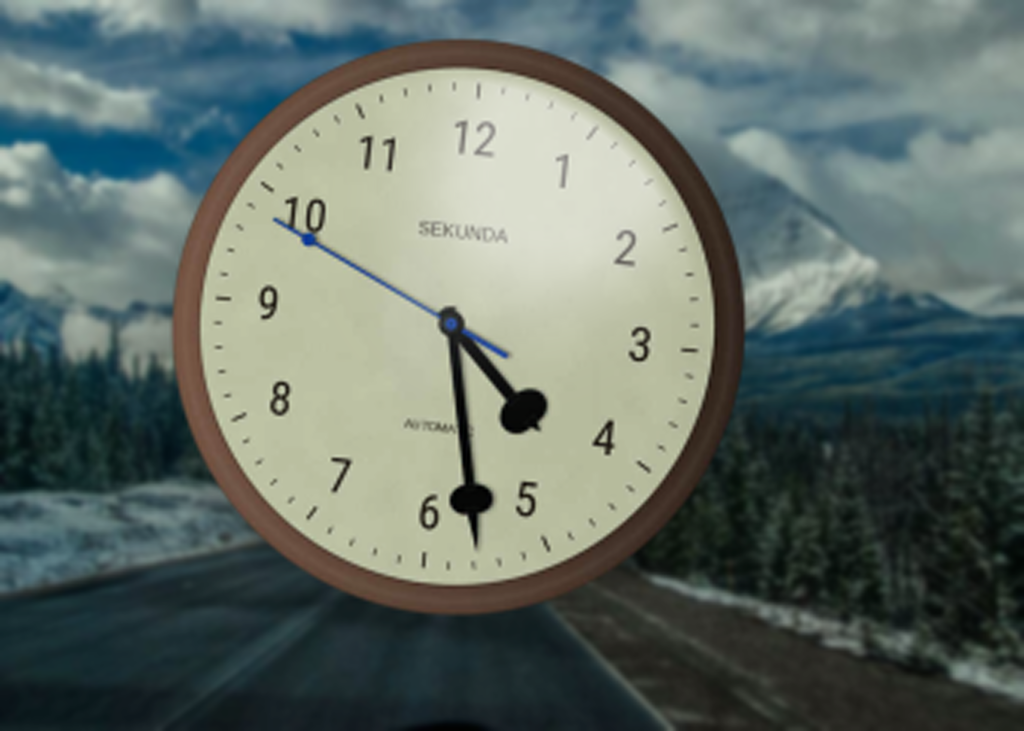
4:27:49
